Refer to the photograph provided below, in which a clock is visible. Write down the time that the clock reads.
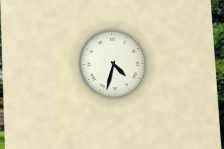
4:33
